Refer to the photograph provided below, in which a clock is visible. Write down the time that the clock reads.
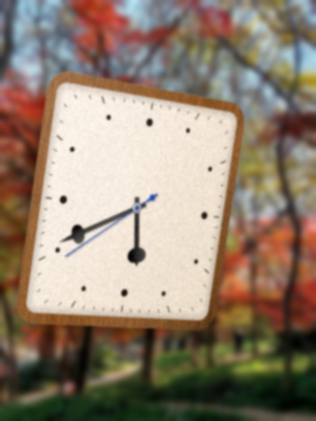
5:40:39
